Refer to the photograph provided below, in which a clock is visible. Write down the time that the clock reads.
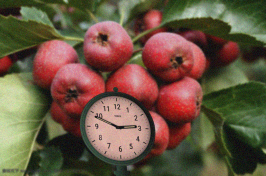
2:49
